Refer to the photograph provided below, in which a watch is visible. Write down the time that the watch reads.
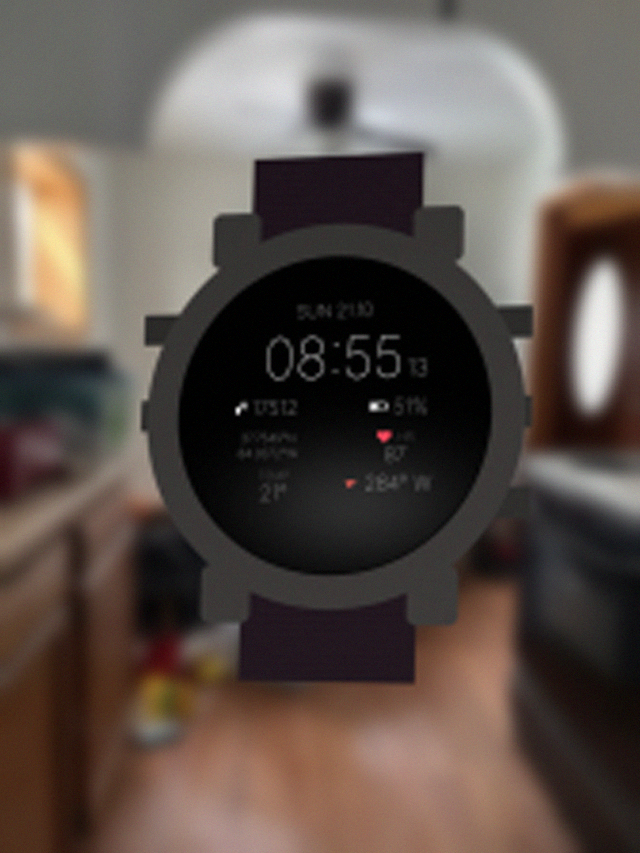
8:55
